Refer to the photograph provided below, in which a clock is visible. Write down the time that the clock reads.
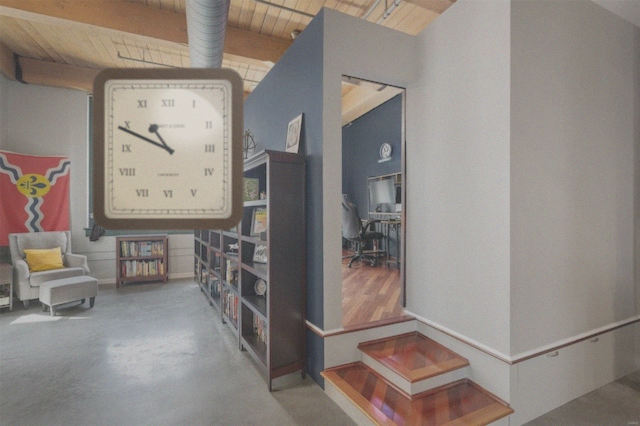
10:49
